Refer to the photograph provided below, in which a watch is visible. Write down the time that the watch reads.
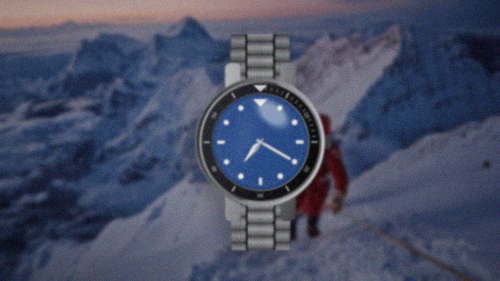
7:20
